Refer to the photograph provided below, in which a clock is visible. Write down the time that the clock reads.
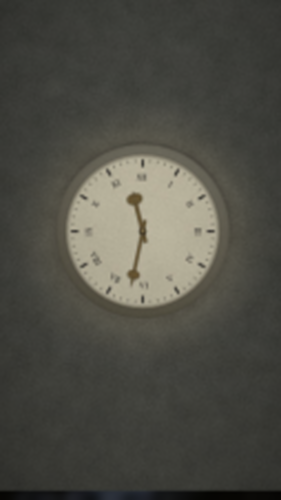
11:32
